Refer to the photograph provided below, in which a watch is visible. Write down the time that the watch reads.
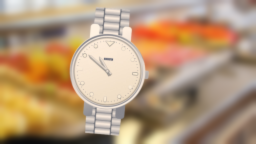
10:51
